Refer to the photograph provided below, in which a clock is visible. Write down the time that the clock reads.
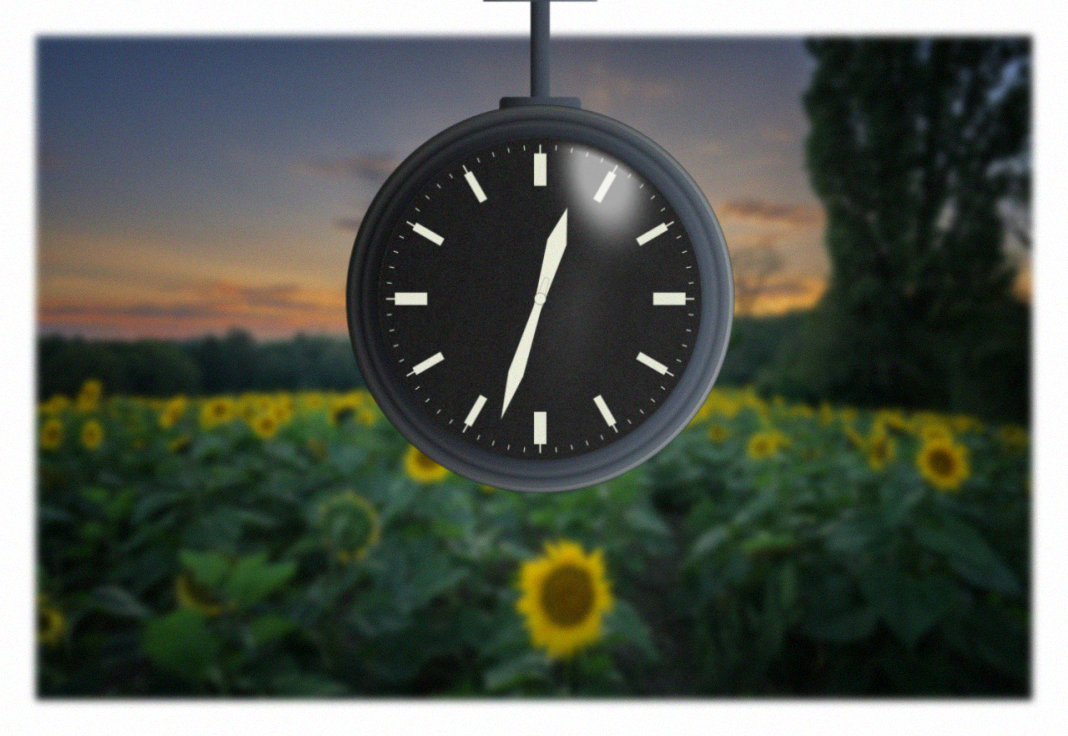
12:33
